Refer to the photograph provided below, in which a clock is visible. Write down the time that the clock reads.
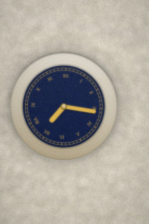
7:16
